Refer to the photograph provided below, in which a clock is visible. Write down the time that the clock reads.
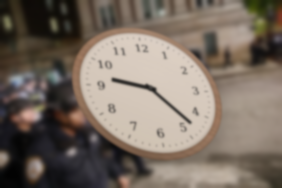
9:23
